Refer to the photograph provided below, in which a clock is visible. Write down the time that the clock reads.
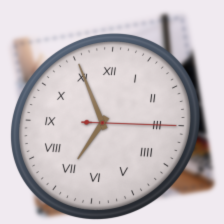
6:55:15
